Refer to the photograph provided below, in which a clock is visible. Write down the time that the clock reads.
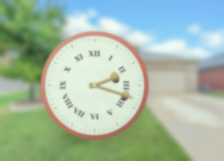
2:18
